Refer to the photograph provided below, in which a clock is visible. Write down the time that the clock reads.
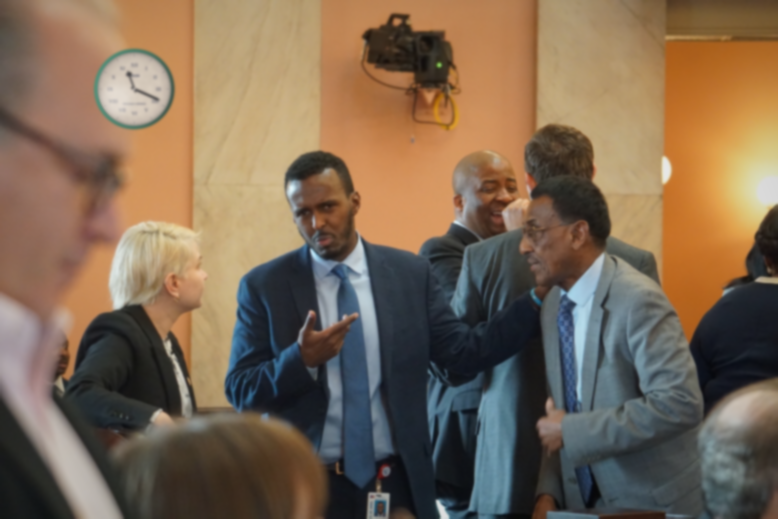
11:19
